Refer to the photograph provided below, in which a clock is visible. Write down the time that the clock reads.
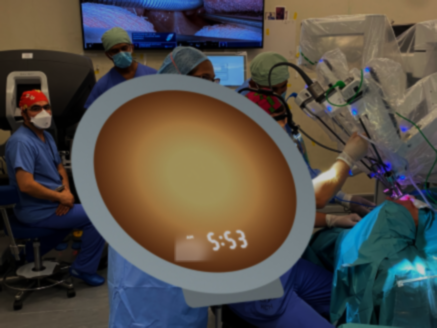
5:53
